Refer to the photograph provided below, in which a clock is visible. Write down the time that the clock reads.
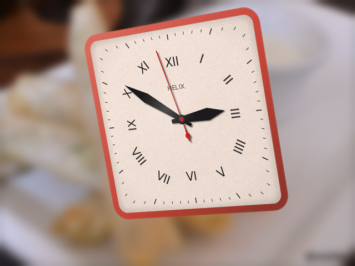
2:50:58
